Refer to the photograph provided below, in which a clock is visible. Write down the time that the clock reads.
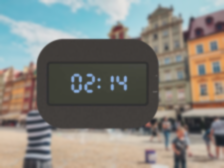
2:14
